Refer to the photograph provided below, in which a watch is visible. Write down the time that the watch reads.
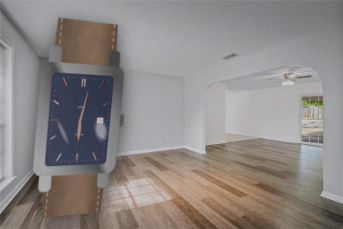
6:02
